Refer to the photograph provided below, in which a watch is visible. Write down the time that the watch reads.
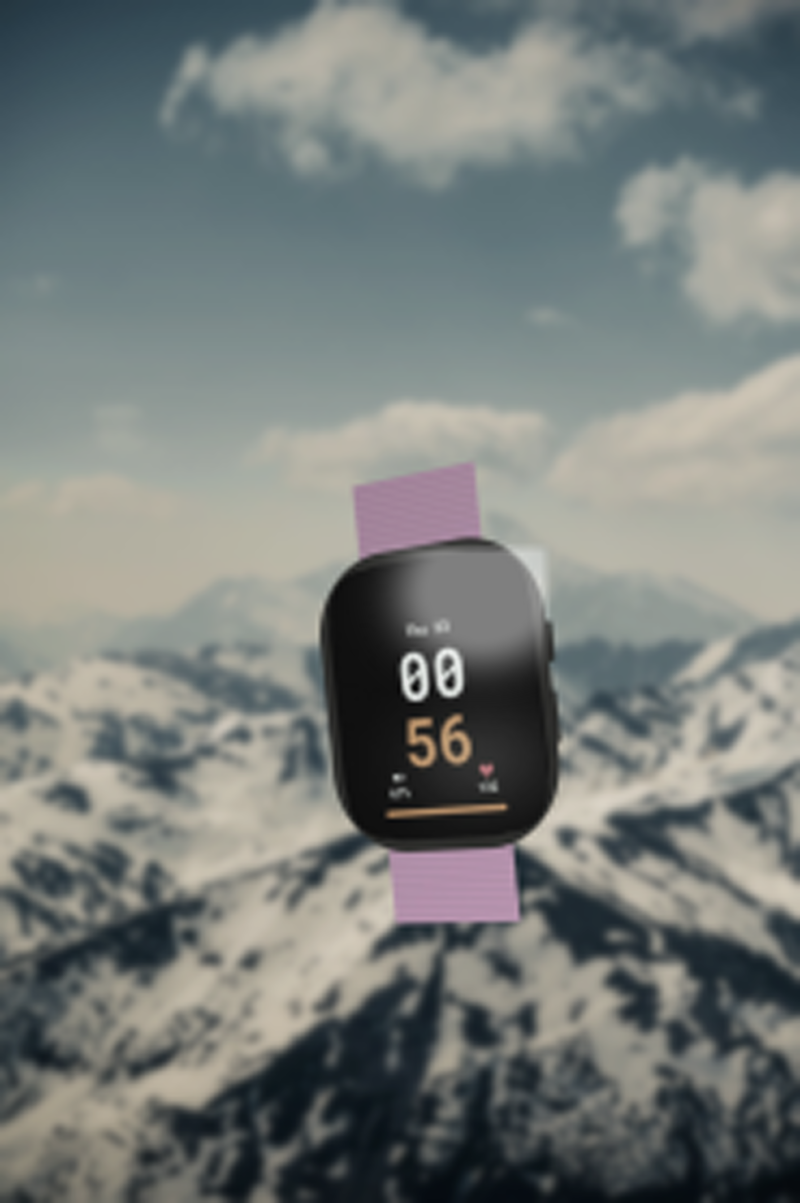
0:56
